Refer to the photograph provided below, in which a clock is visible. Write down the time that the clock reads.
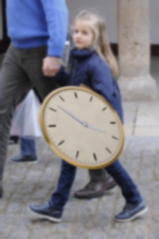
3:52
